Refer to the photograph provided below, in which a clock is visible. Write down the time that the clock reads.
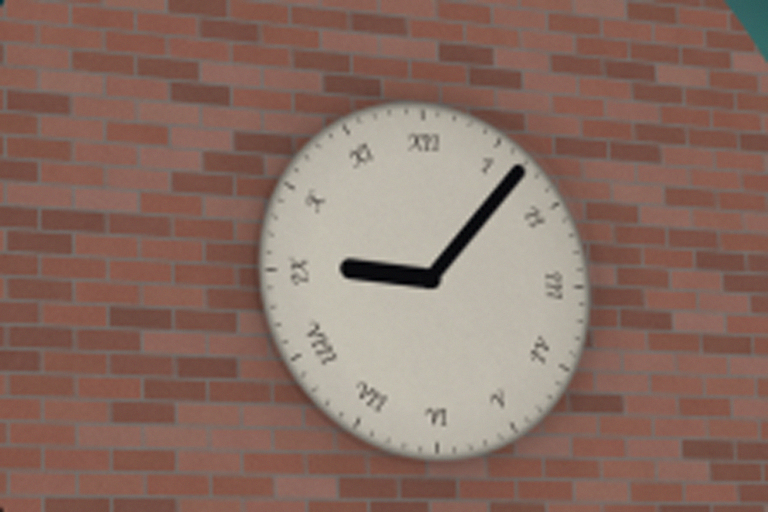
9:07
